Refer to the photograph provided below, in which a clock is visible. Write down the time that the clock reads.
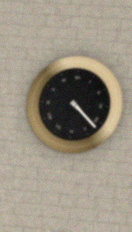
4:22
